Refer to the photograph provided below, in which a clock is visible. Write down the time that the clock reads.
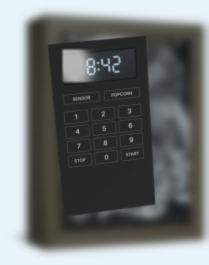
8:42
